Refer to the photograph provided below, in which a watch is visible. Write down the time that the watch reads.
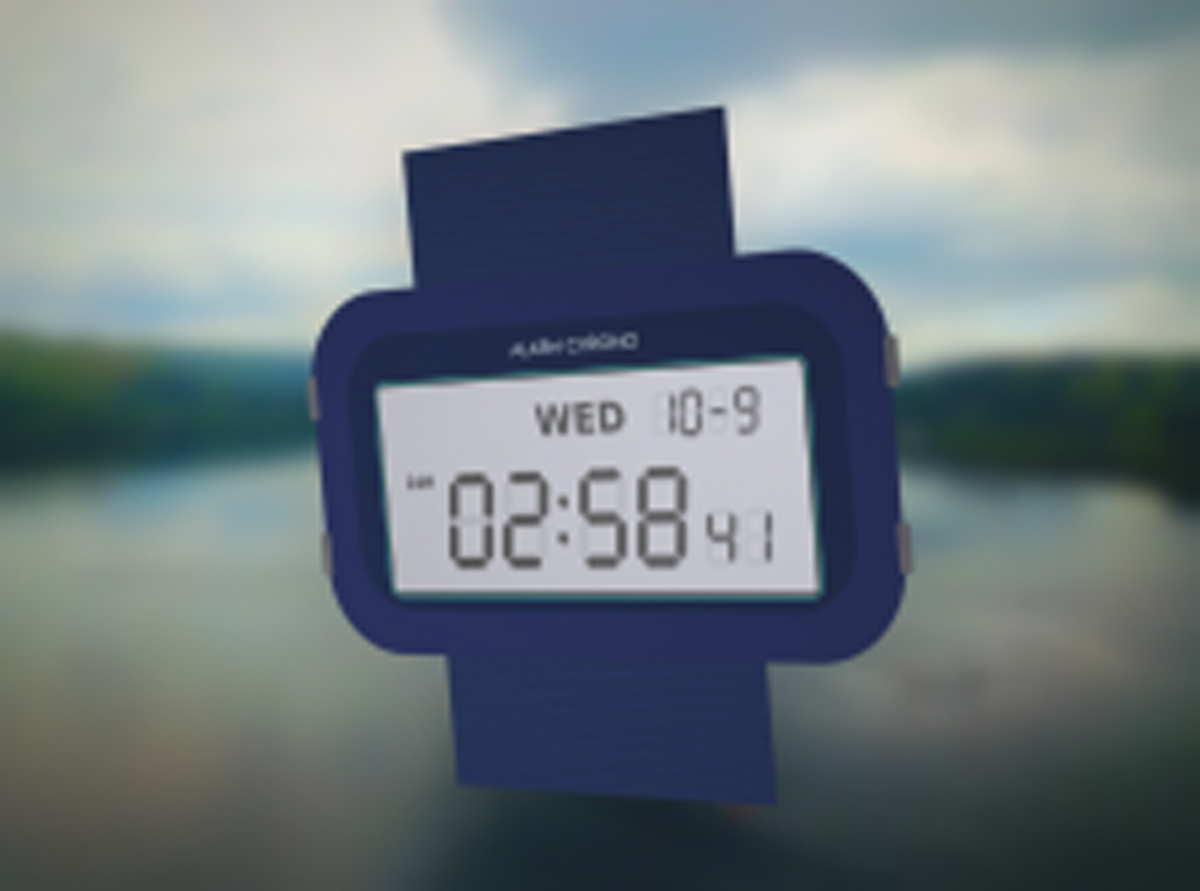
2:58:41
